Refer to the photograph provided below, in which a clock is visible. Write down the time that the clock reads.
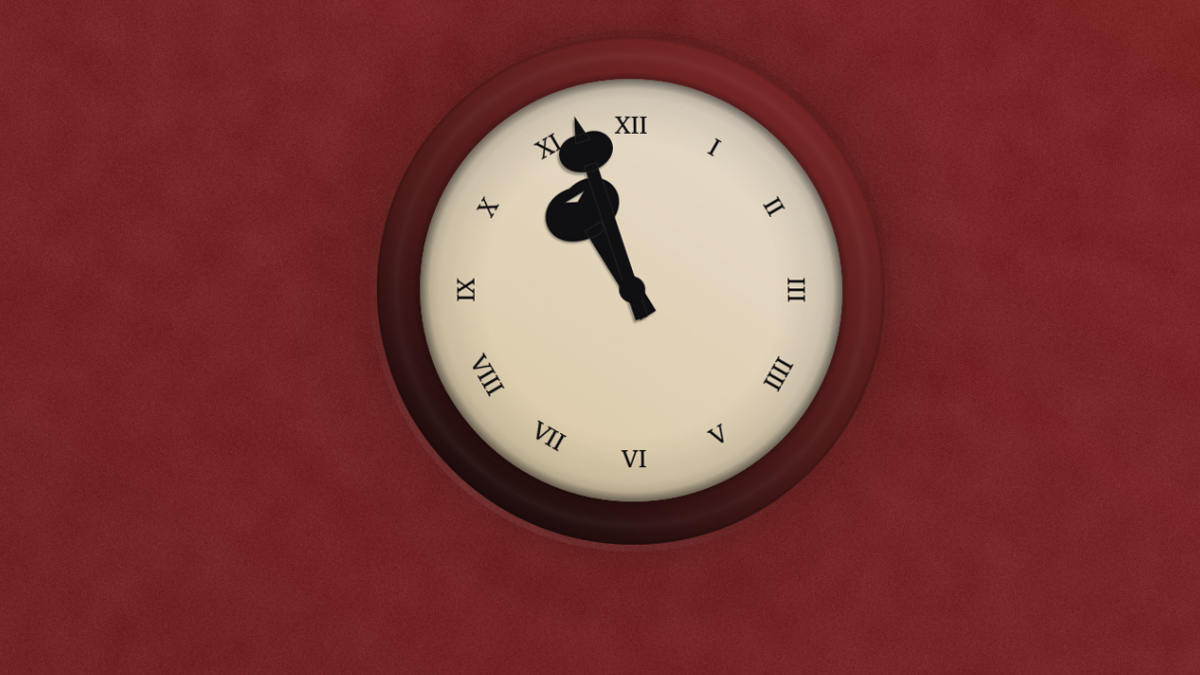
10:57
